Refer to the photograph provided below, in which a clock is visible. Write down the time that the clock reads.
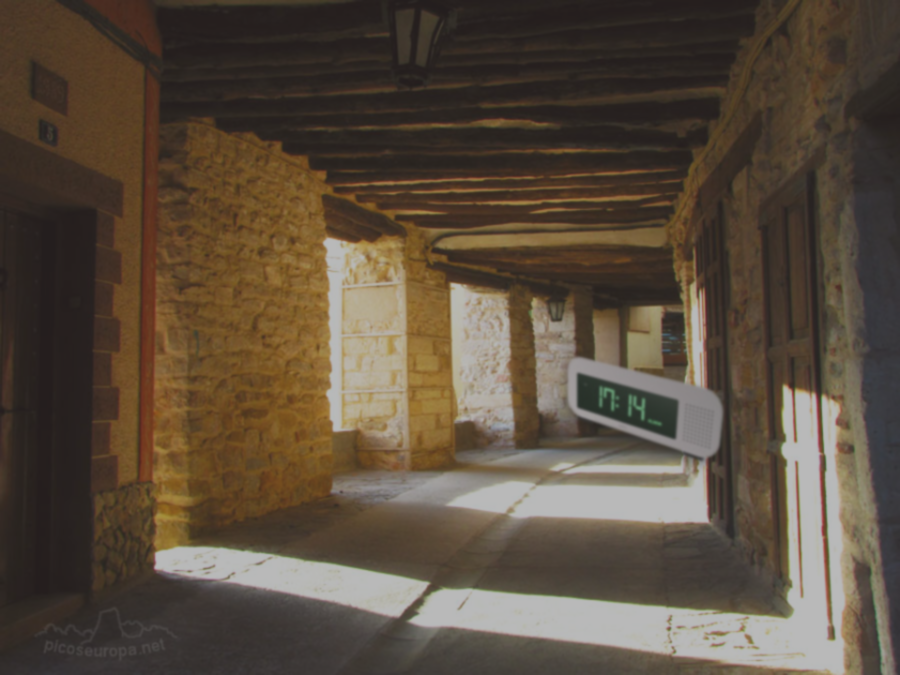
17:14
